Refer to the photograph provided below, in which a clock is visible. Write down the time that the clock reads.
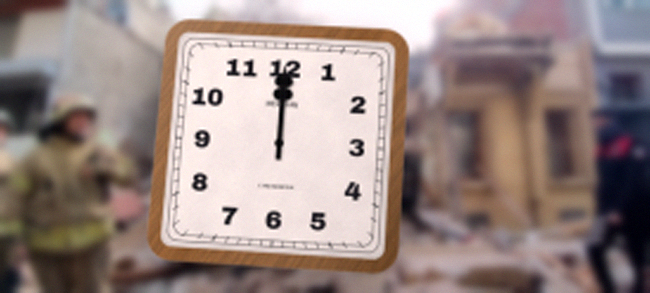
12:00
